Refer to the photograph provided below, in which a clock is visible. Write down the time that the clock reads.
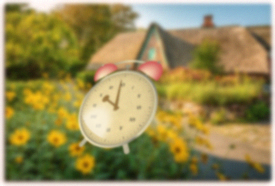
9:59
